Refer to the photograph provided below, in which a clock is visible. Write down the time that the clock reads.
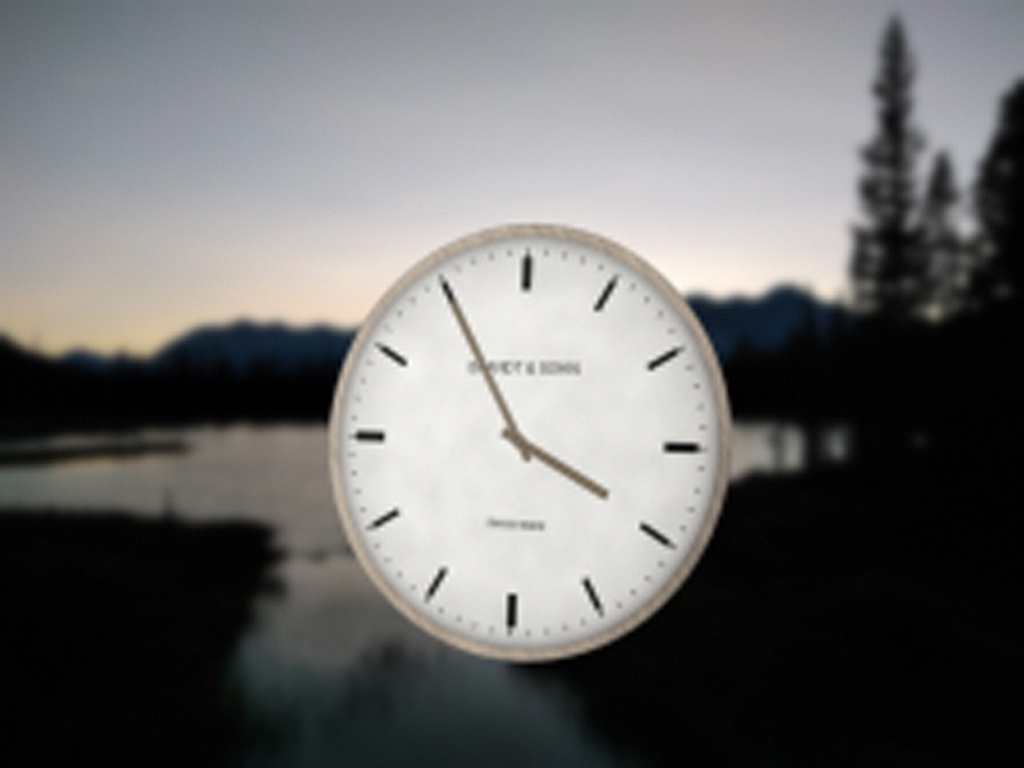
3:55
